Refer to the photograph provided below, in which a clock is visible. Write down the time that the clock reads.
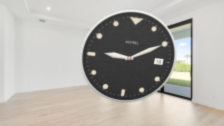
9:10
